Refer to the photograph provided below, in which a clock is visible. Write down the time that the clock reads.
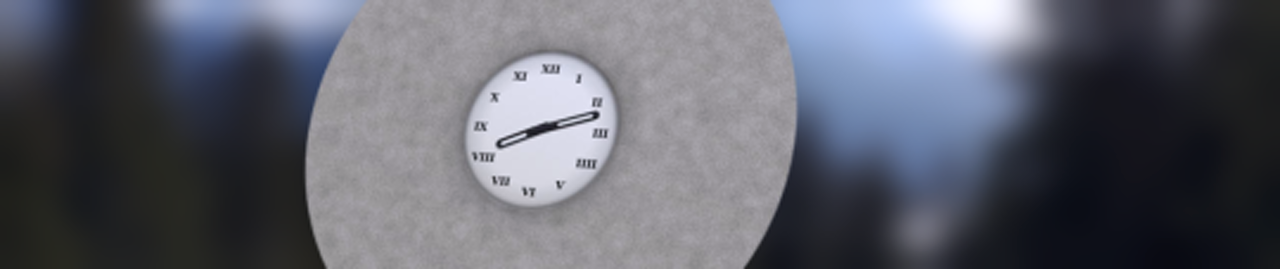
8:12
